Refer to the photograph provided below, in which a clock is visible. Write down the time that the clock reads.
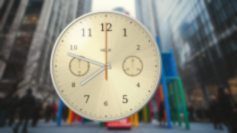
7:48
